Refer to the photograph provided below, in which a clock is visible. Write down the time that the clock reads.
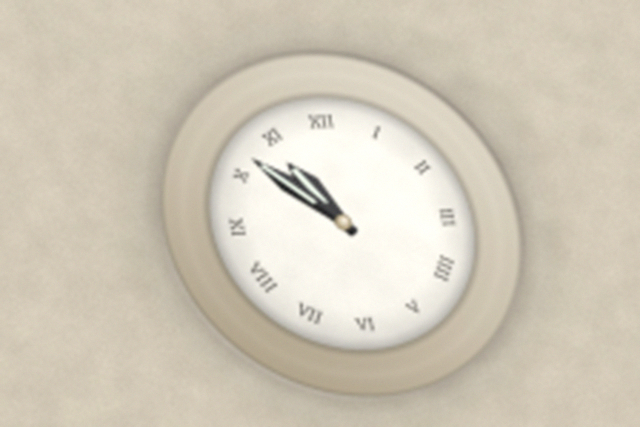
10:52
